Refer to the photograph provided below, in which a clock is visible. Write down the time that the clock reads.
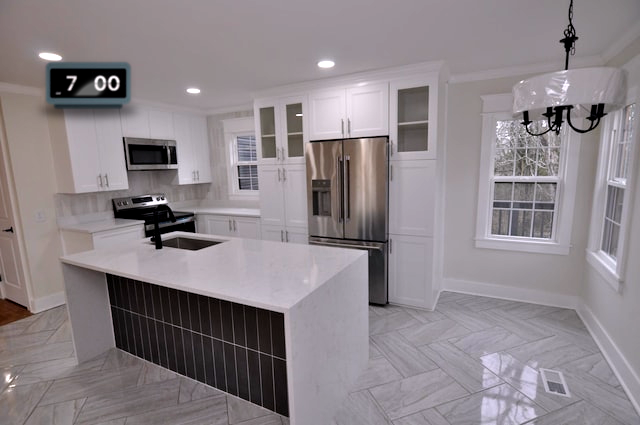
7:00
